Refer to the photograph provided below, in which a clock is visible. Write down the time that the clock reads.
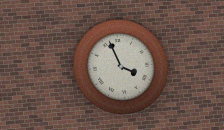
3:57
